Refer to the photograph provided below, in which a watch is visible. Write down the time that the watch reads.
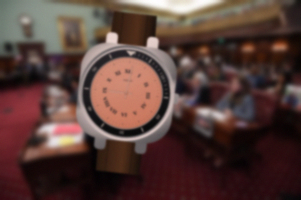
9:01
